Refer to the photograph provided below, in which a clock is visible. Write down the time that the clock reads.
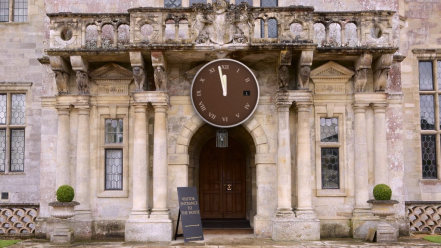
11:58
